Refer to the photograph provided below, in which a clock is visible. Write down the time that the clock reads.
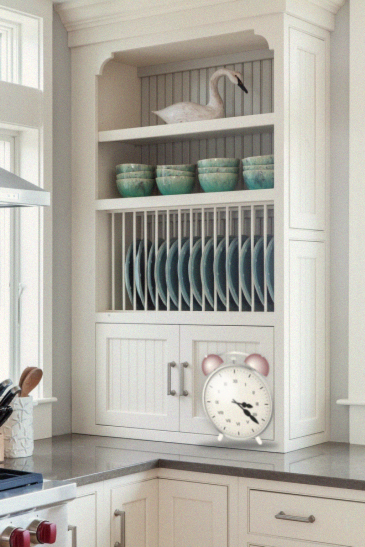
3:22
